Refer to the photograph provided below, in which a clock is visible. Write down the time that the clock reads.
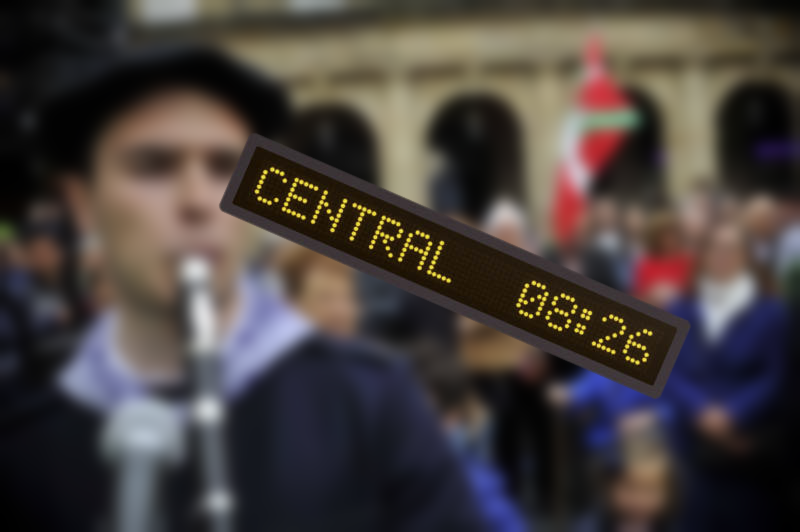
8:26
